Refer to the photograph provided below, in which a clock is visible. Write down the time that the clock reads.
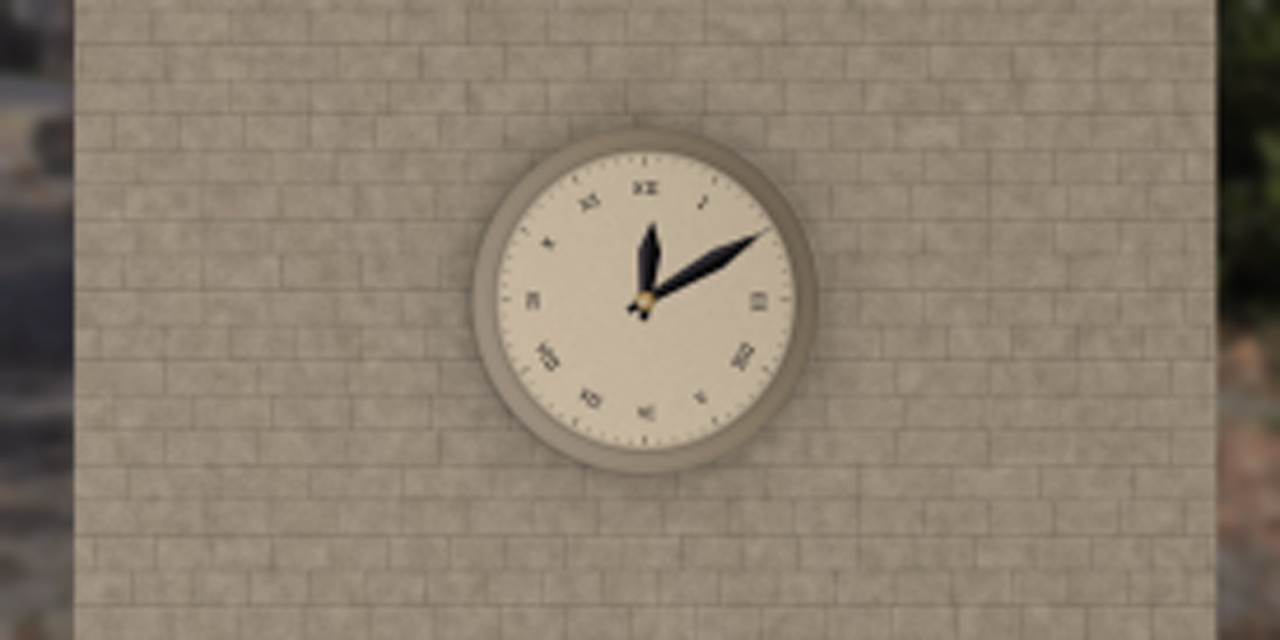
12:10
